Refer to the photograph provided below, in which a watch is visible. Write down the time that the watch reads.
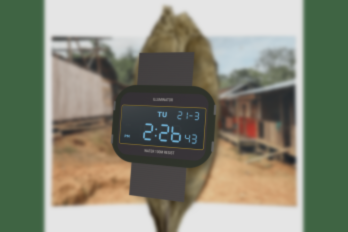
2:26
